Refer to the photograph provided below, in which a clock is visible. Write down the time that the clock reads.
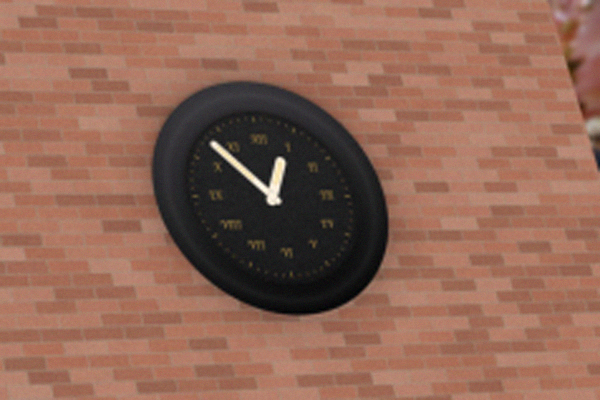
12:53
